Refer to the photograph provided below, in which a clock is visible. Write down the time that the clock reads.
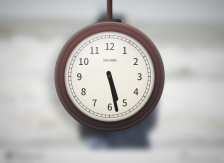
5:28
